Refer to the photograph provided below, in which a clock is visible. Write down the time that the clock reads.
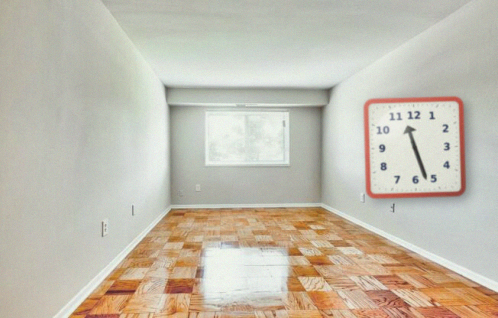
11:27
